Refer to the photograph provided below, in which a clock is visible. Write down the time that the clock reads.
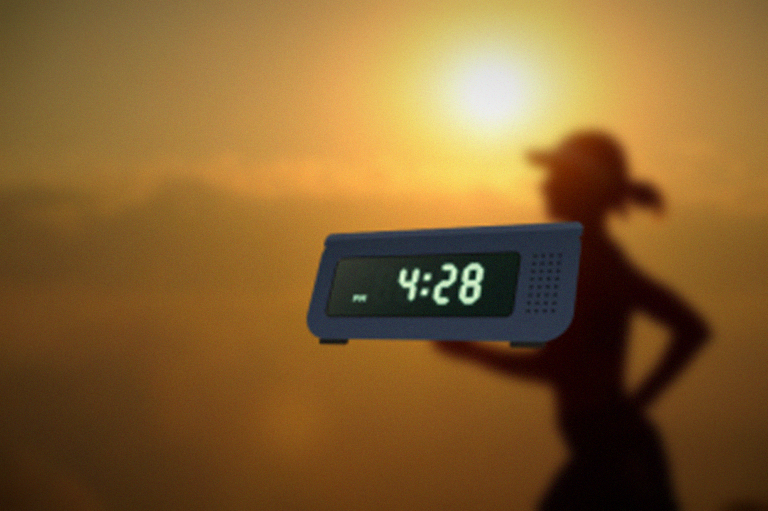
4:28
